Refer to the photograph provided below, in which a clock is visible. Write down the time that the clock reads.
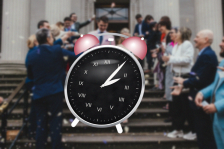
2:06
